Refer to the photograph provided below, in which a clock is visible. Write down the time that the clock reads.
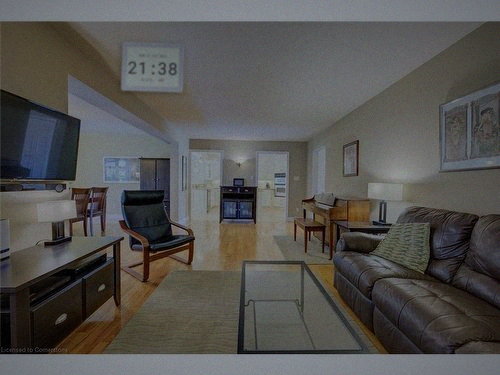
21:38
